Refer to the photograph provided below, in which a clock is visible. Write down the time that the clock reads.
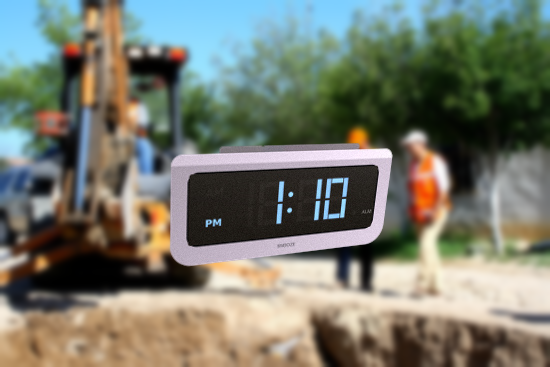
1:10
